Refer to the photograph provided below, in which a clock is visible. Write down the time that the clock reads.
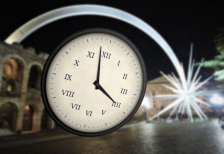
3:58
